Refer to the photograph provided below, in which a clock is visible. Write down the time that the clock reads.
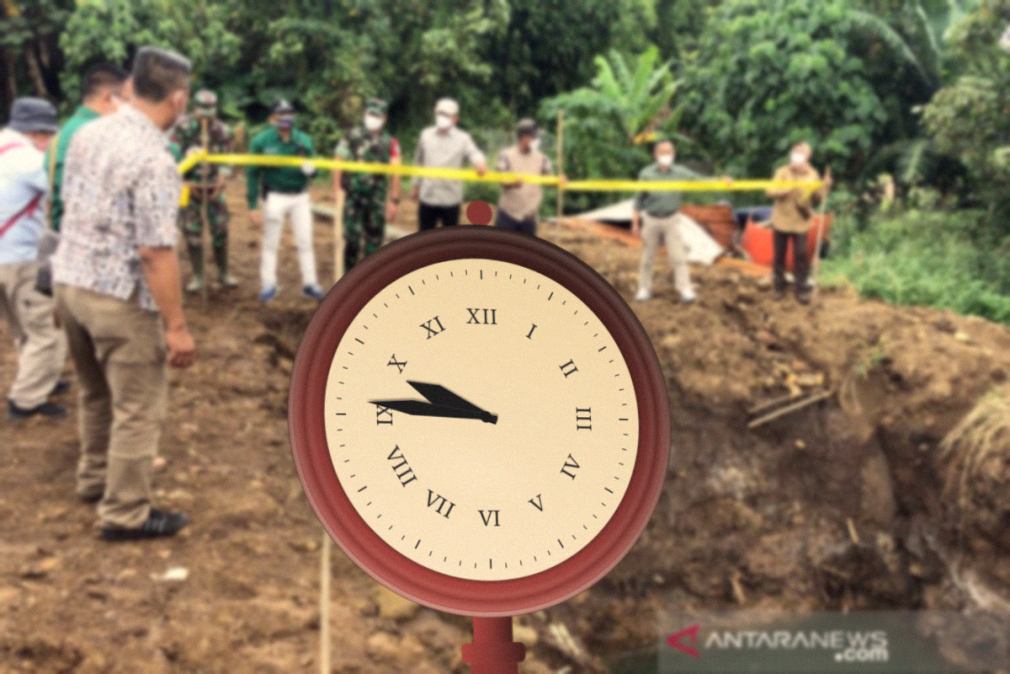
9:46
